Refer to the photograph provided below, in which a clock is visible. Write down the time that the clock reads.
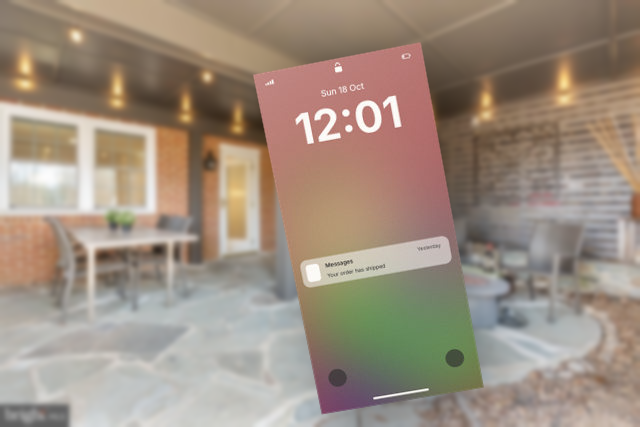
12:01
